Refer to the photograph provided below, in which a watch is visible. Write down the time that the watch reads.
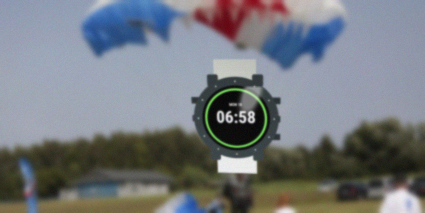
6:58
